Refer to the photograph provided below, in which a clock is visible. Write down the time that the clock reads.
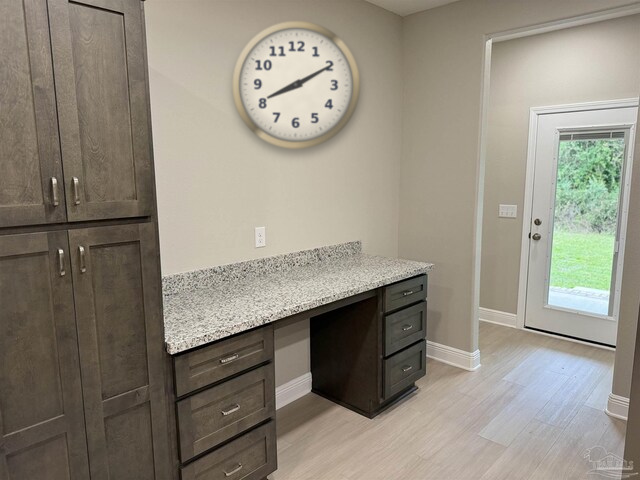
8:10
